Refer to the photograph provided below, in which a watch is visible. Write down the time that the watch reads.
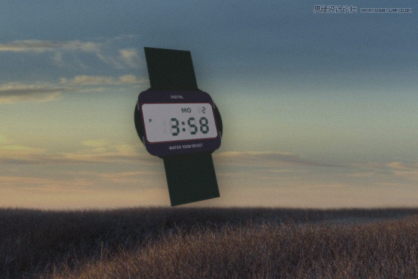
3:58
